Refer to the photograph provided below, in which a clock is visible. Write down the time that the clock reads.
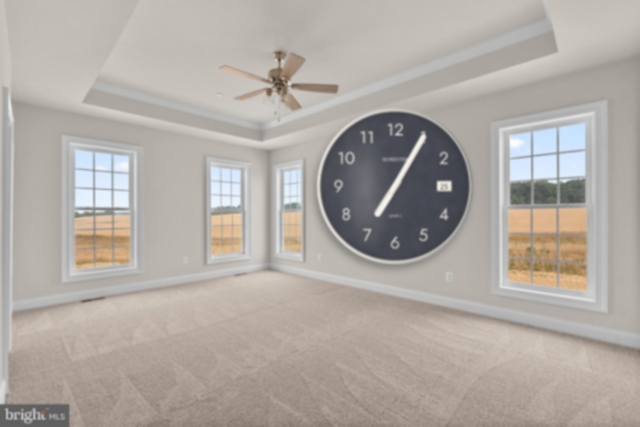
7:05
